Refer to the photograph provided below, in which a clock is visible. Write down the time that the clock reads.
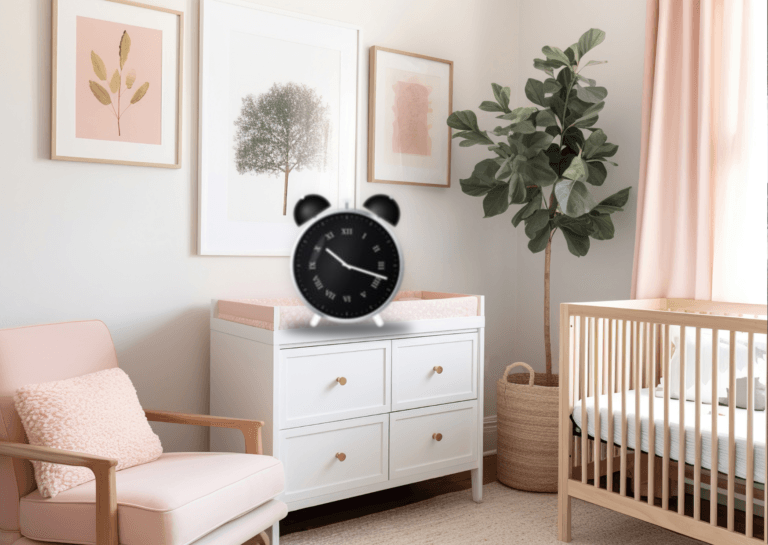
10:18
